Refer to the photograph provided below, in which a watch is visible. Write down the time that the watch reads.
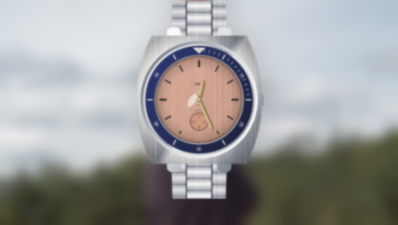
12:26
